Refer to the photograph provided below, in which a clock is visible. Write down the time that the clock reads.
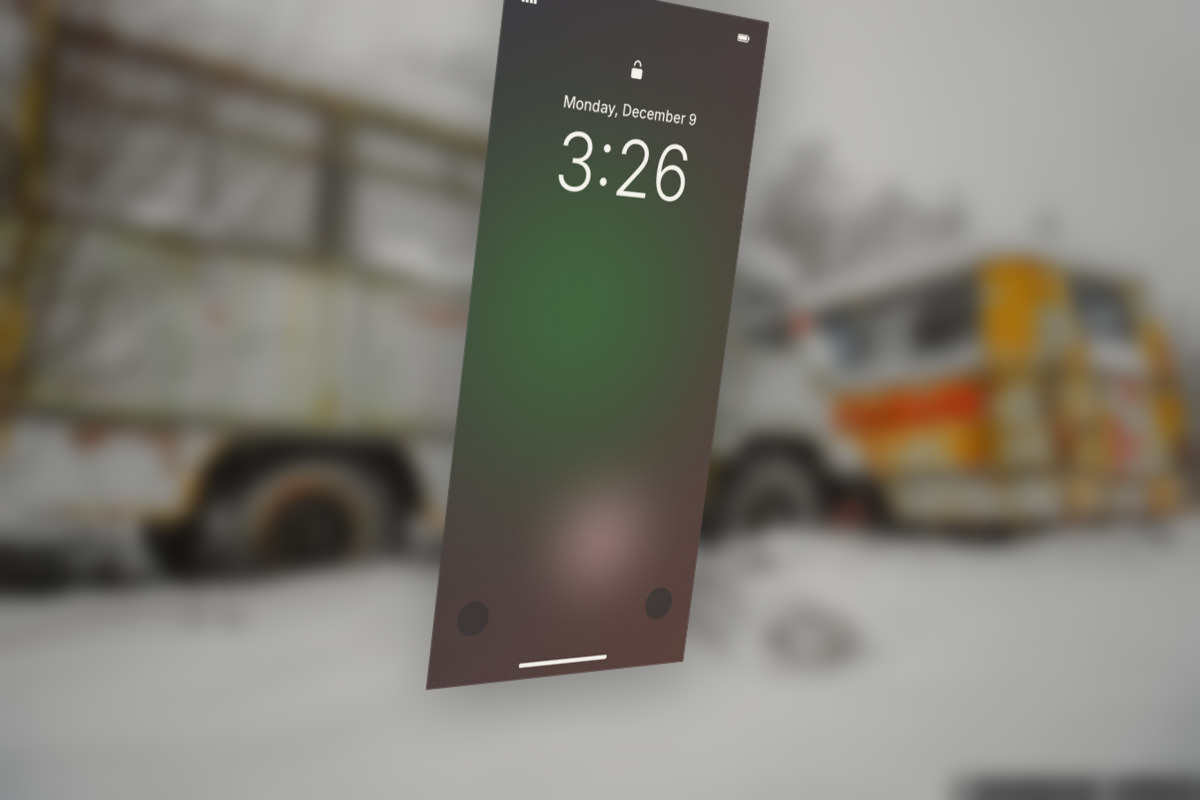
3:26
